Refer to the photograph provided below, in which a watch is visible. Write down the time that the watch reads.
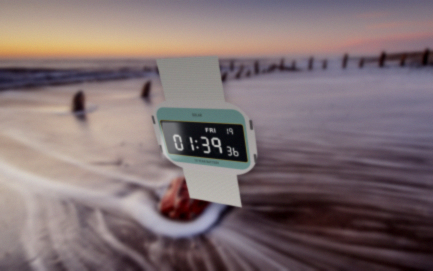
1:39
